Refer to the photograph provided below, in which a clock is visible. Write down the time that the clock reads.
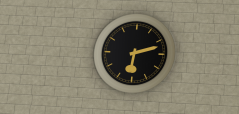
6:12
